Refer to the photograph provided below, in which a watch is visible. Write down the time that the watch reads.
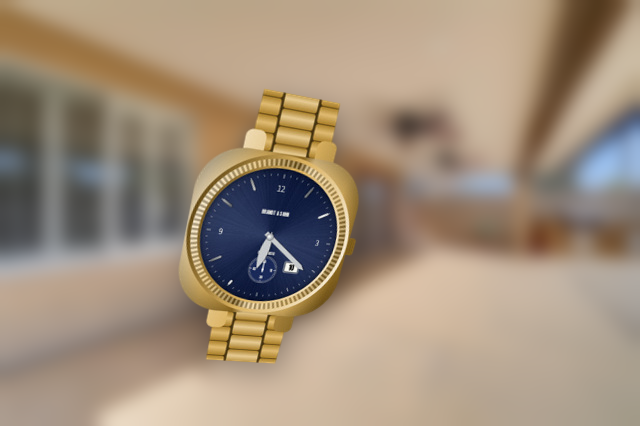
6:21
